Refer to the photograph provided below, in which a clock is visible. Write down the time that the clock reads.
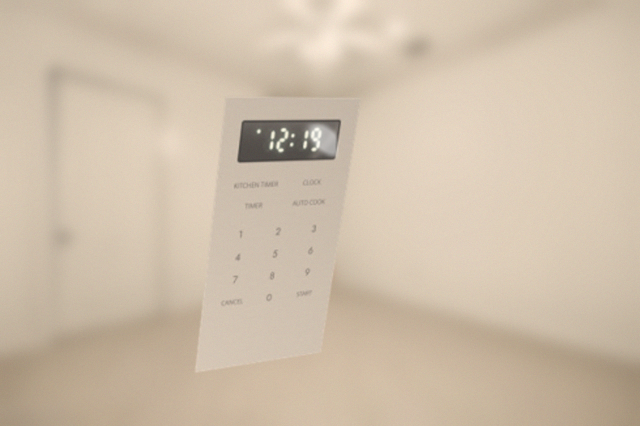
12:19
